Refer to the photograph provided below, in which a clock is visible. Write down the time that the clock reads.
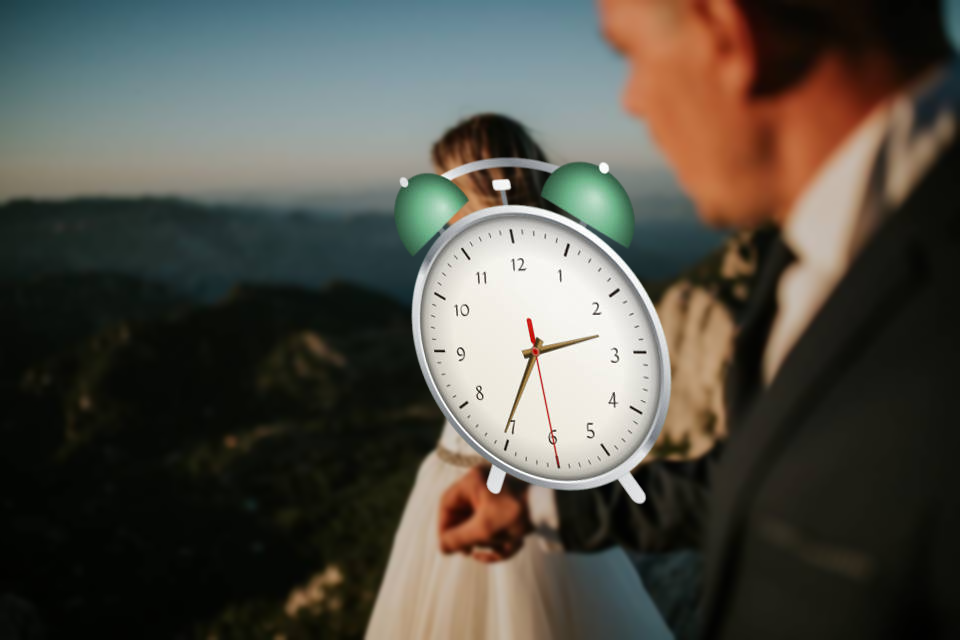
2:35:30
